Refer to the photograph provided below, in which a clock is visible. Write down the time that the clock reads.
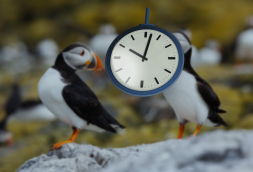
10:02
